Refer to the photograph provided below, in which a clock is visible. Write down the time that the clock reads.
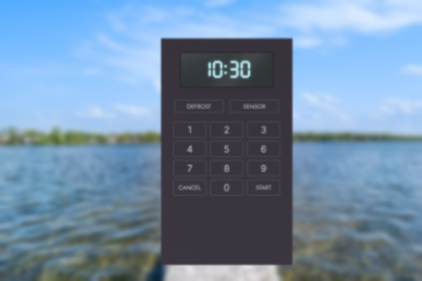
10:30
